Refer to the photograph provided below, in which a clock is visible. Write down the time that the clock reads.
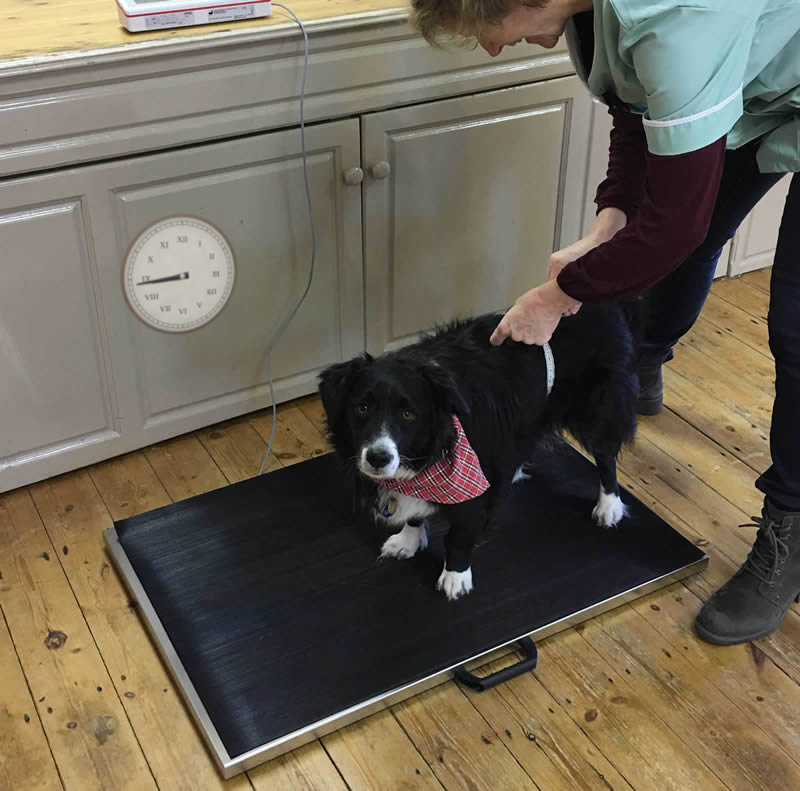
8:44
